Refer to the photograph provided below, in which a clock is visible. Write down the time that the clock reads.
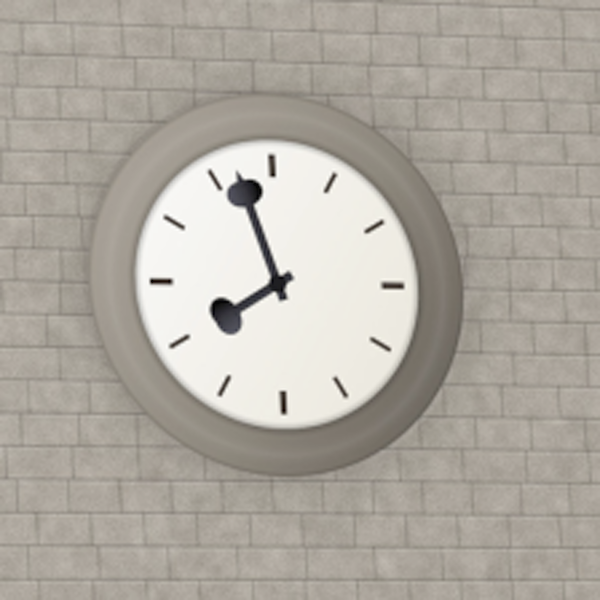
7:57
